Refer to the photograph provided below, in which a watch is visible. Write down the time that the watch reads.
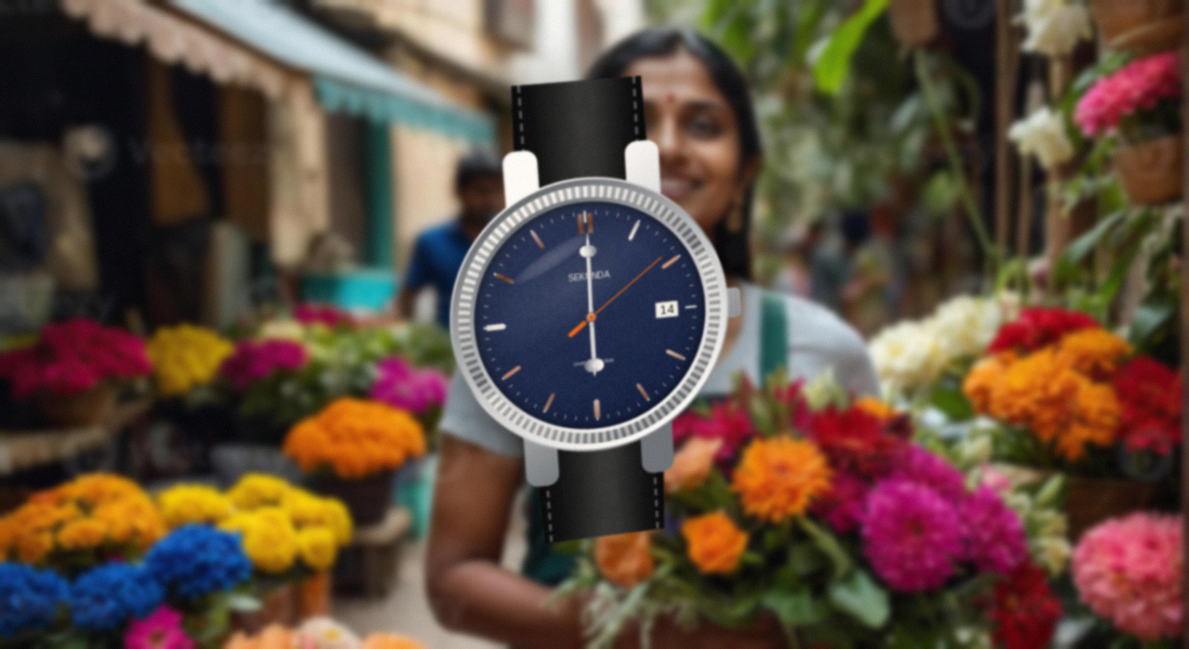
6:00:09
